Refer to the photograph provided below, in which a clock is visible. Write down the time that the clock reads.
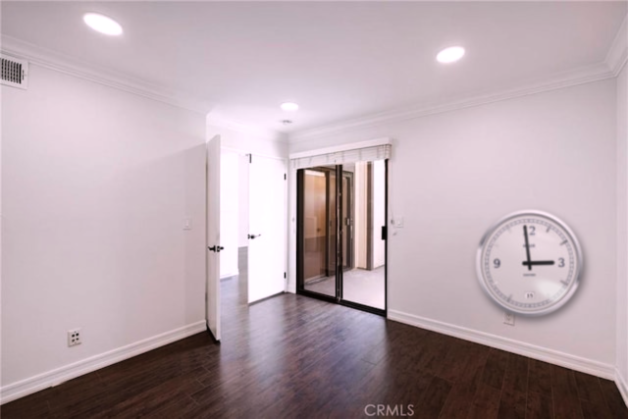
2:59
